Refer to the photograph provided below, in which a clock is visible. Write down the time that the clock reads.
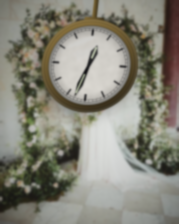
12:33
